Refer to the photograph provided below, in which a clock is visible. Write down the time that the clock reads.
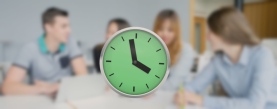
3:58
